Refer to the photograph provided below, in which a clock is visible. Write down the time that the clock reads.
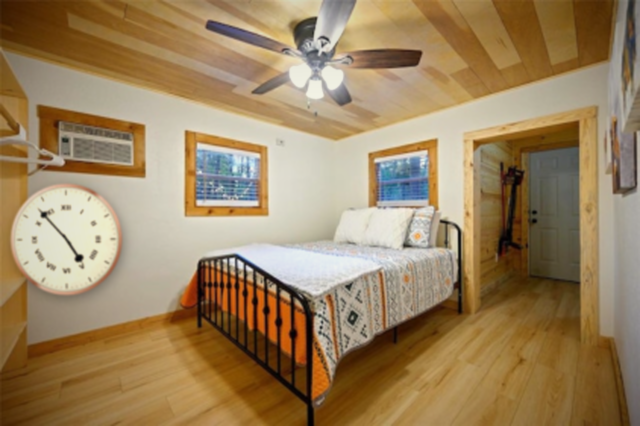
4:53
